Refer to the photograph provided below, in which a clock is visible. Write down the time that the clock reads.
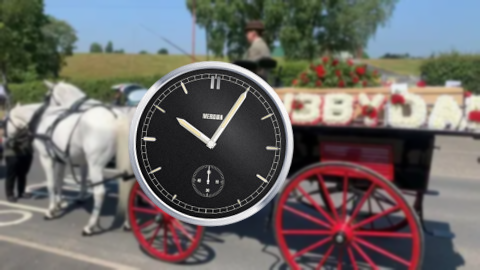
10:05
